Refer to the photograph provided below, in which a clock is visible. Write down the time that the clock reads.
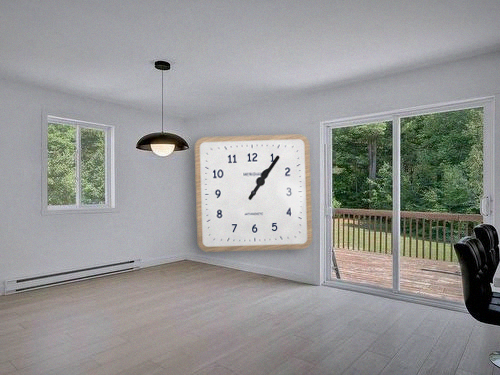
1:06
